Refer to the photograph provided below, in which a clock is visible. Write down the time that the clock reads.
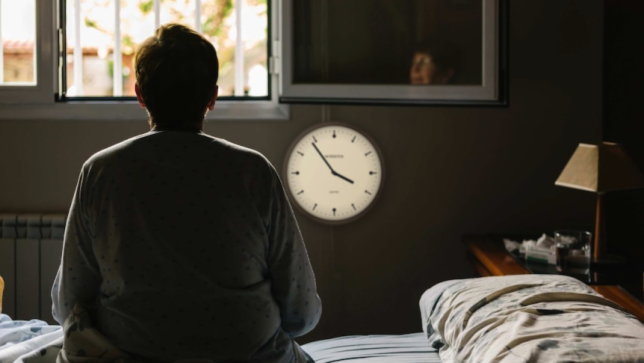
3:54
